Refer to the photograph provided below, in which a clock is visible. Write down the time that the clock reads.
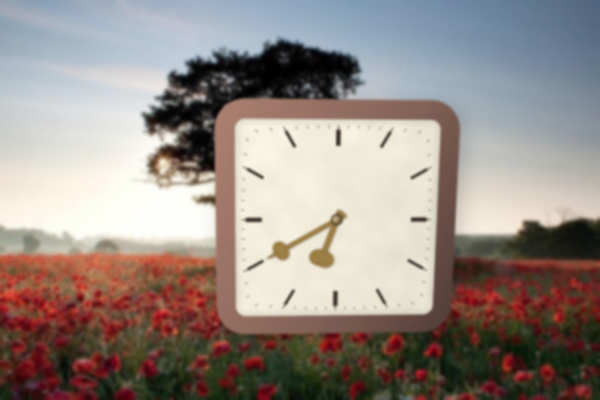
6:40
